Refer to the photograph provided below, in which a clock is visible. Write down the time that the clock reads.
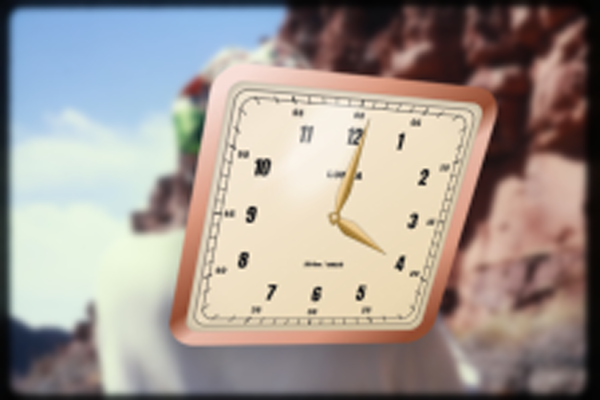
4:01
